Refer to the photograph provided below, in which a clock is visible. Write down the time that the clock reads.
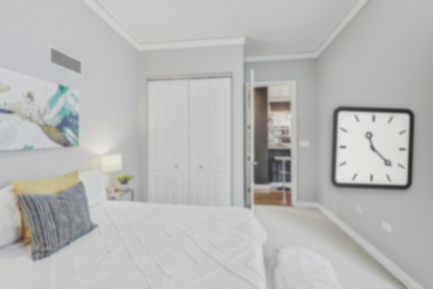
11:22
